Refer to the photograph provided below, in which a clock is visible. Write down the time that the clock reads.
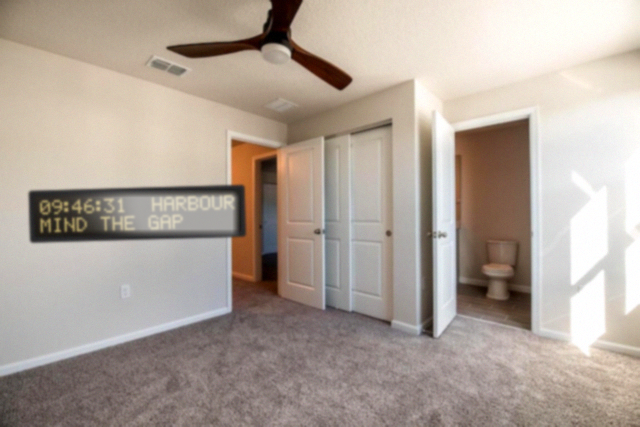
9:46:31
